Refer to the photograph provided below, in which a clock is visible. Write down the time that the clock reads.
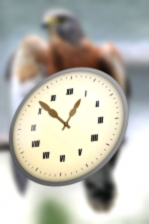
12:52
